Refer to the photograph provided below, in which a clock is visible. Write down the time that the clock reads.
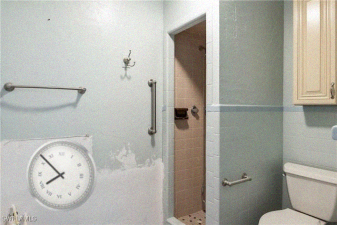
7:52
